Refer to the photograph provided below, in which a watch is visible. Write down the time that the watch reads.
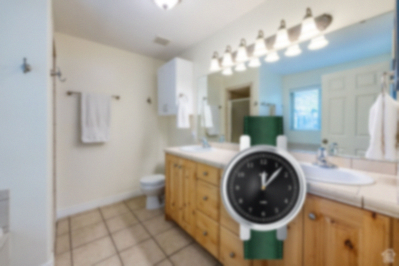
12:07
